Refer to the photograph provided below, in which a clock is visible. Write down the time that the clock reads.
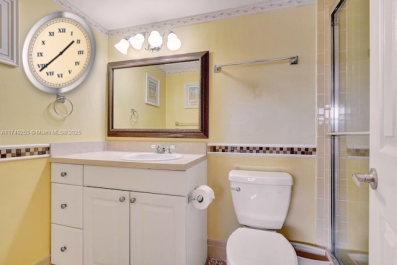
1:39
